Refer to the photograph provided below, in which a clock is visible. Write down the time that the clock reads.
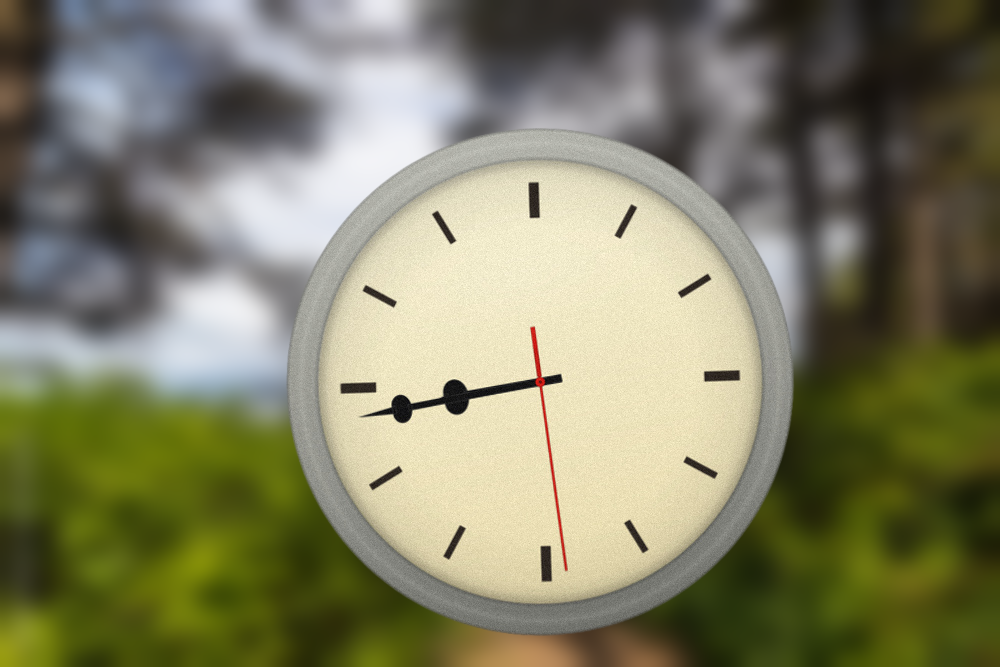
8:43:29
